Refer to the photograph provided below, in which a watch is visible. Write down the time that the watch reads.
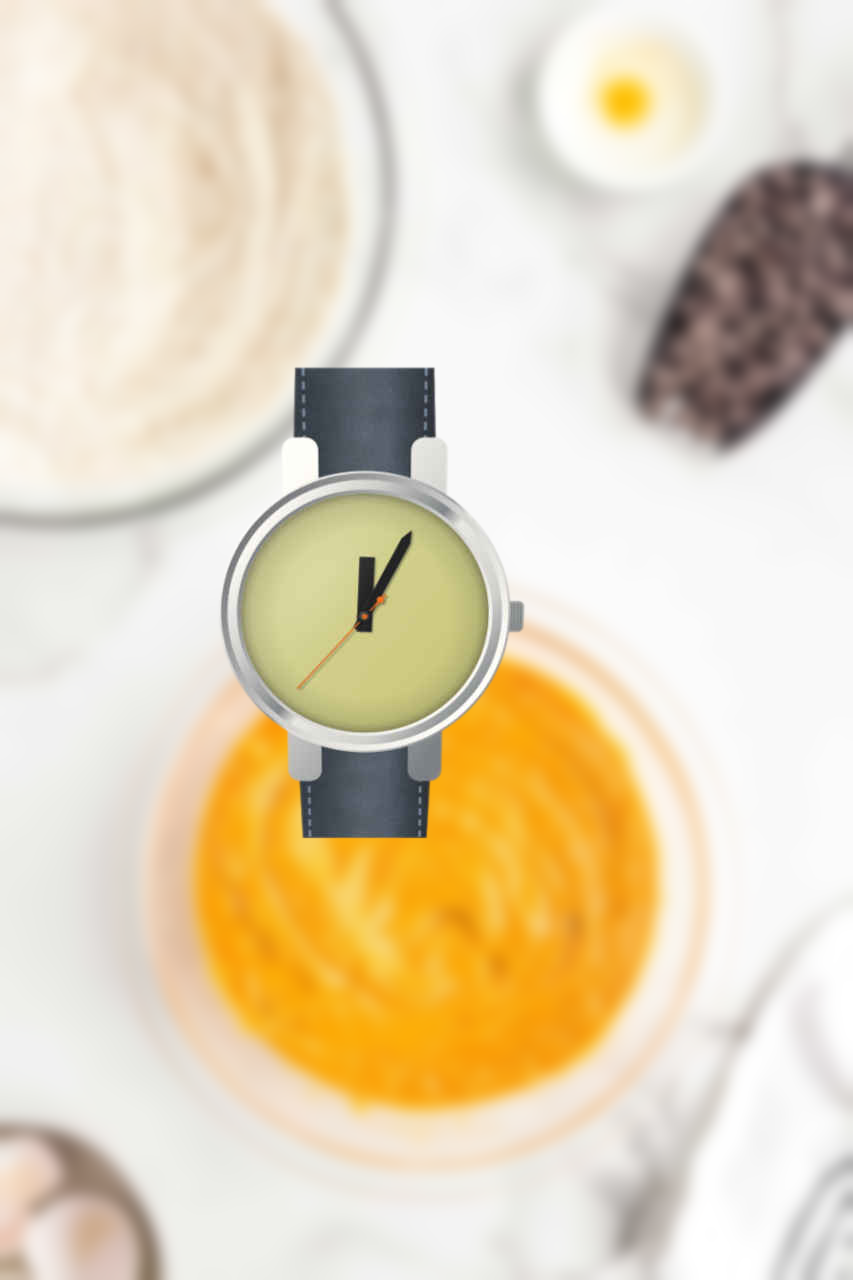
12:04:37
